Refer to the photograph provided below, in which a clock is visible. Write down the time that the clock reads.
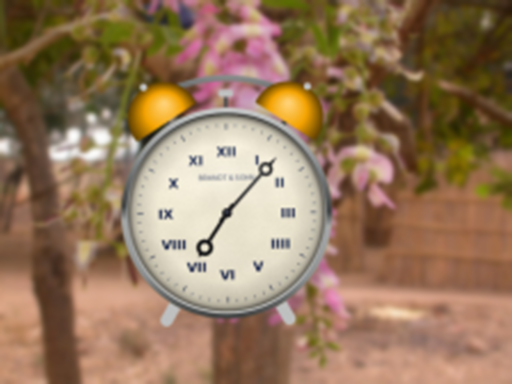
7:07
